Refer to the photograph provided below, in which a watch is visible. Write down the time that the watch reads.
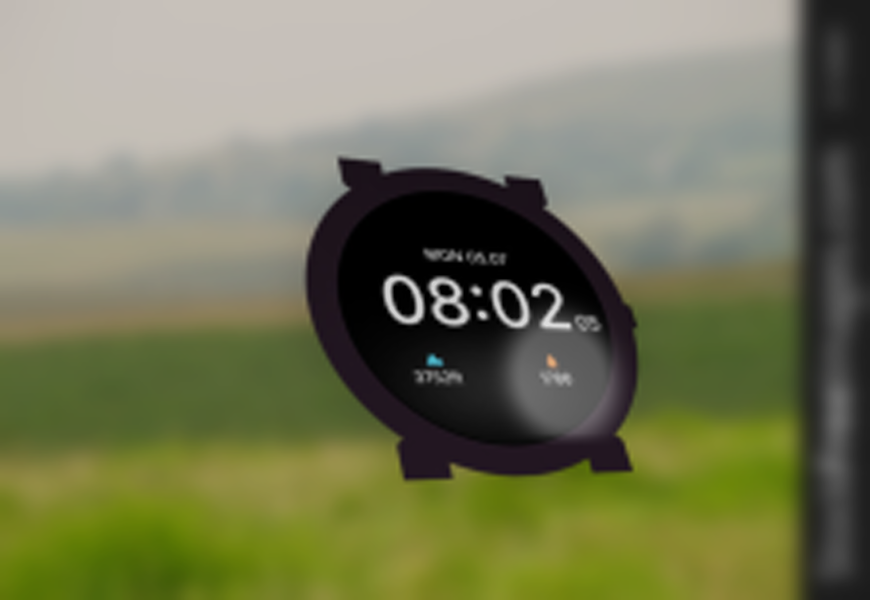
8:02
